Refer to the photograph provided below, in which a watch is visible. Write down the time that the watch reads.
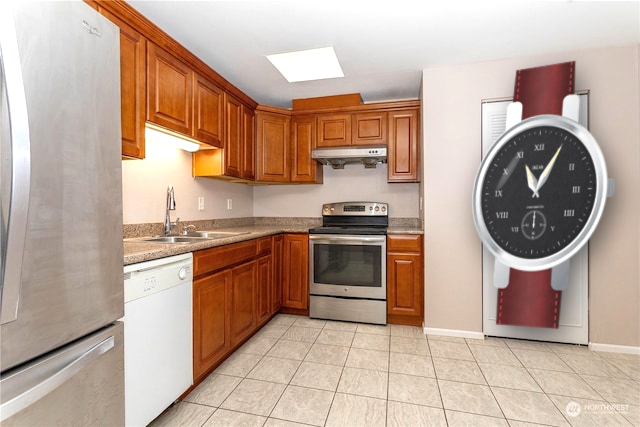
11:05
